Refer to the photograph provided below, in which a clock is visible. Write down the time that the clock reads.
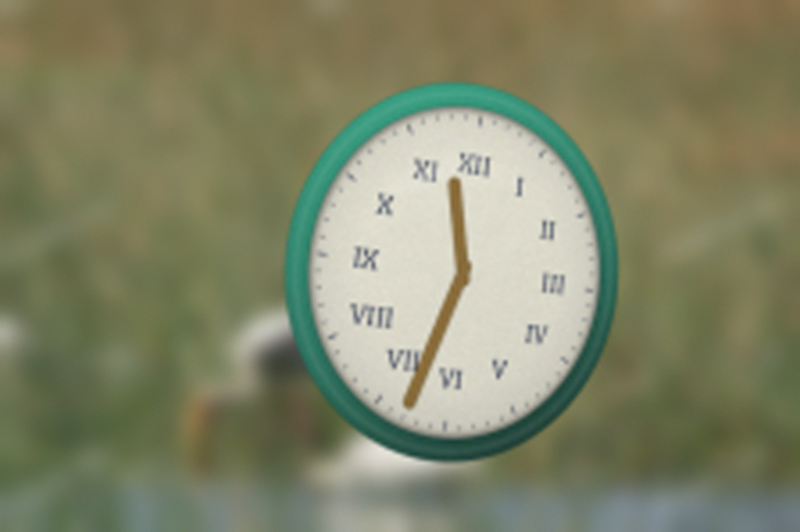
11:33
